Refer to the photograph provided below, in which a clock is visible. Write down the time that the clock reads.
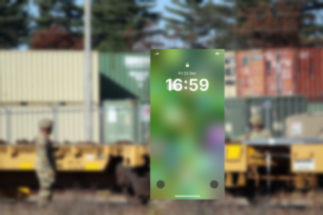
16:59
